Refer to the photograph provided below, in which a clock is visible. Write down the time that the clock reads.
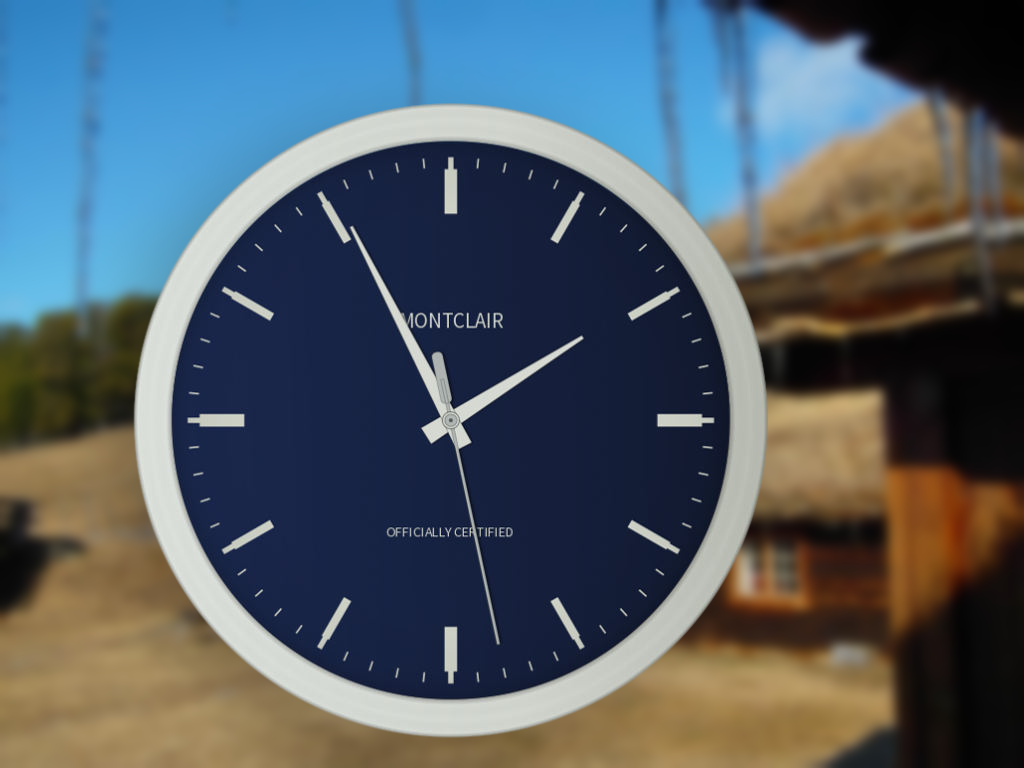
1:55:28
